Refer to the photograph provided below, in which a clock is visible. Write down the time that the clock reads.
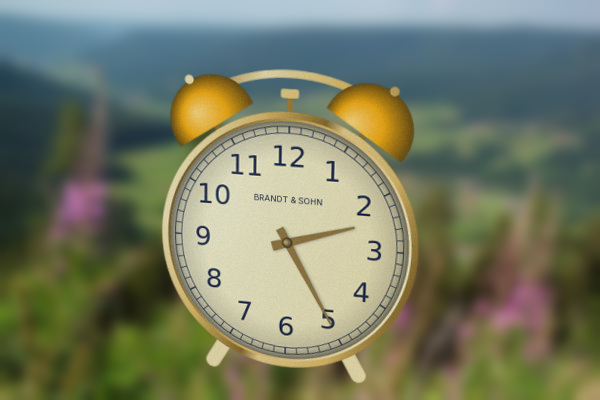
2:25
